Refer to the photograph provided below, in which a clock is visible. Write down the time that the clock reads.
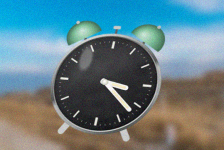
3:22
